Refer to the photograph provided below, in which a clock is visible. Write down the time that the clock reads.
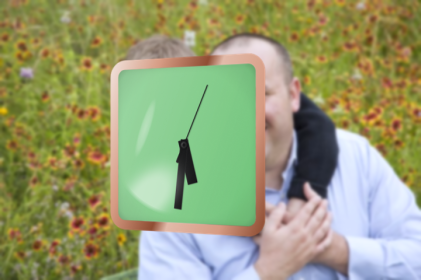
5:31:04
